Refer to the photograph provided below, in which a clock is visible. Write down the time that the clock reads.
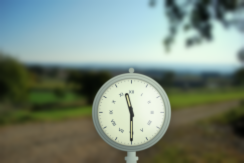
11:30
